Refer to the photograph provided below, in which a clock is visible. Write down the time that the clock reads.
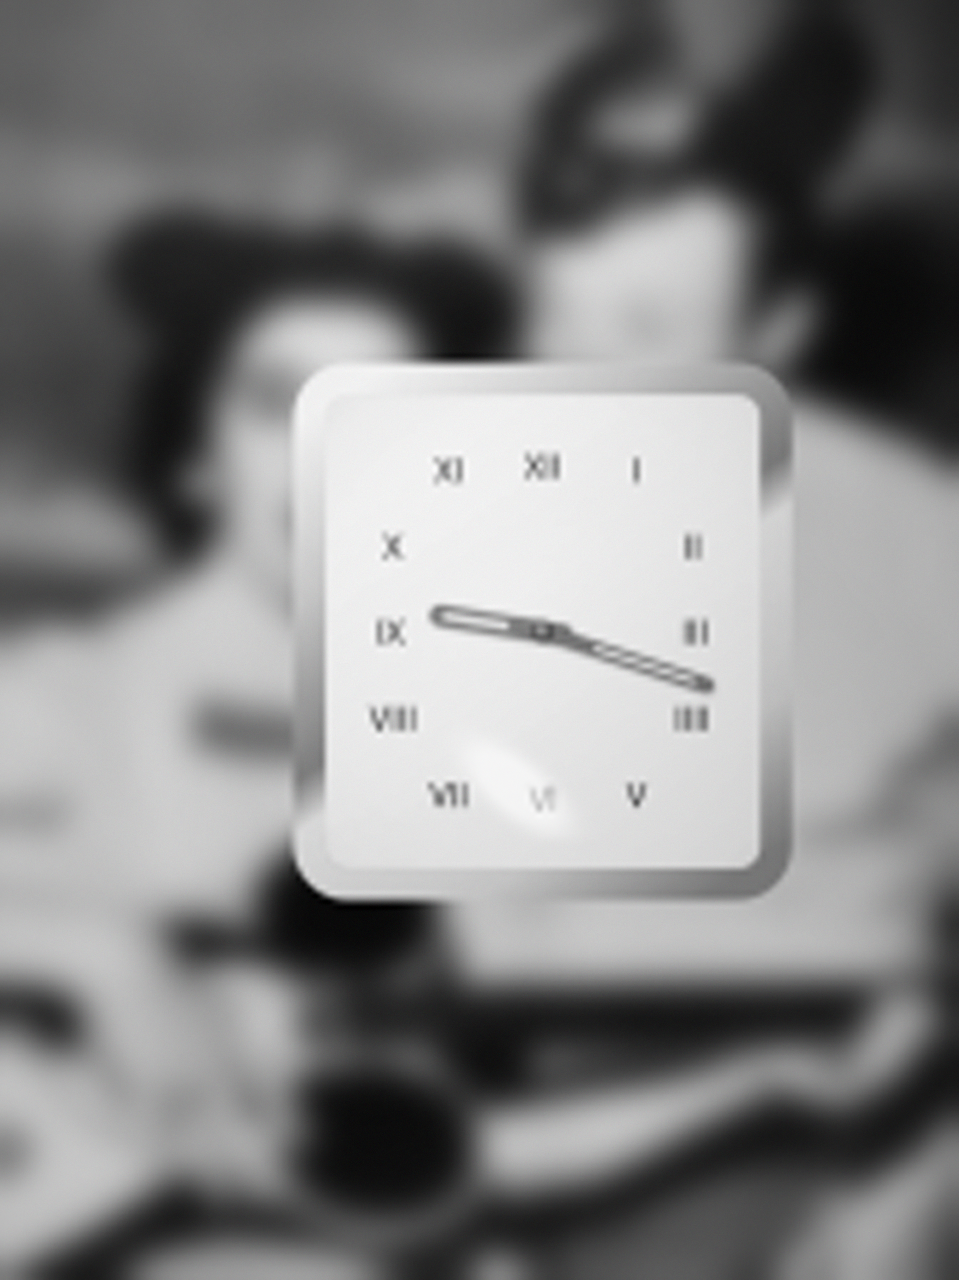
9:18
